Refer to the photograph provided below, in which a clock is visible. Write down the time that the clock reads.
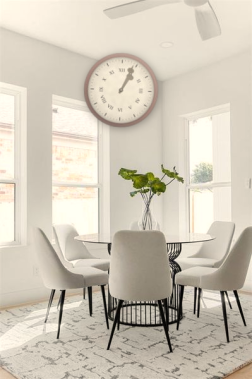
1:04
